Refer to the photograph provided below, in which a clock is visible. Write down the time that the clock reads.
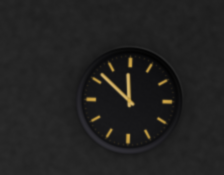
11:52
